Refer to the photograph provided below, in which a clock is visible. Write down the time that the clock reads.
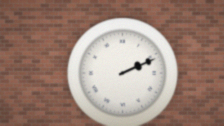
2:11
